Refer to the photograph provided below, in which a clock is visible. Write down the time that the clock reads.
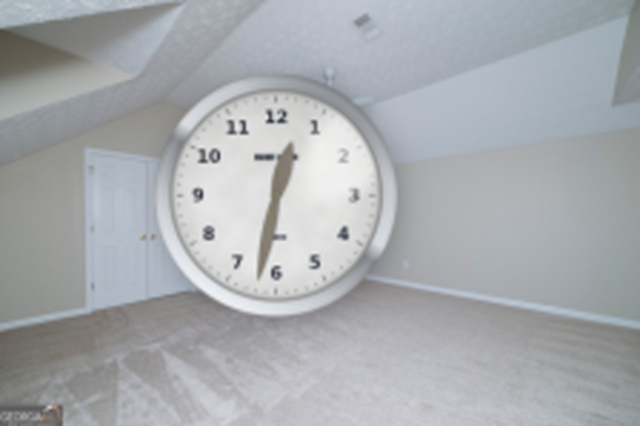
12:32
